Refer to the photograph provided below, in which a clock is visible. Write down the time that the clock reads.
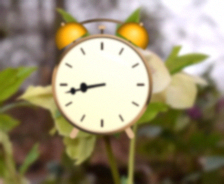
8:43
